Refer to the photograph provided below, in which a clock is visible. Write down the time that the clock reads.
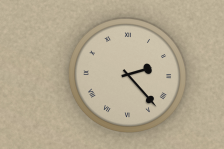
2:23
